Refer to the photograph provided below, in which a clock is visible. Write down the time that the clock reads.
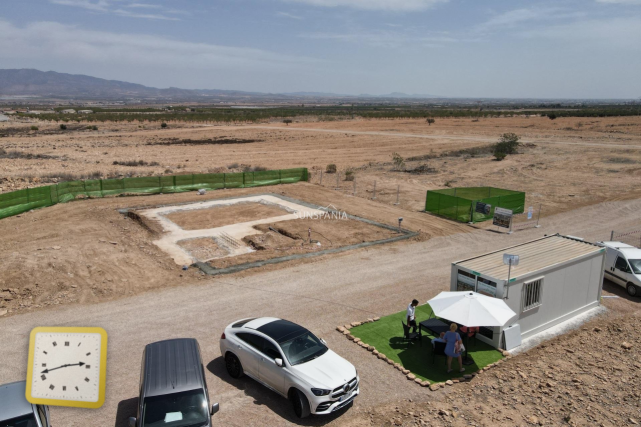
2:42
